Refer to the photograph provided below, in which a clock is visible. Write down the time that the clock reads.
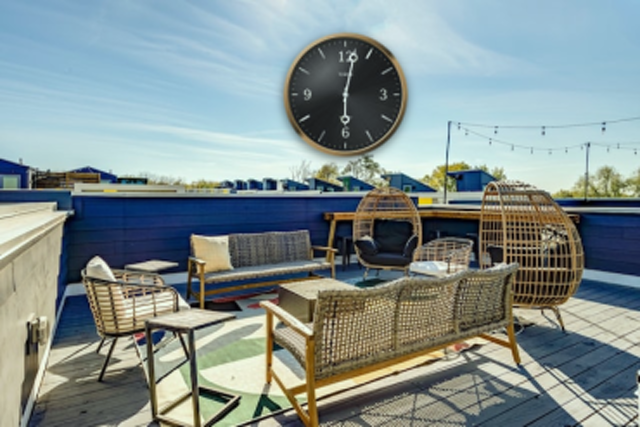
6:02
